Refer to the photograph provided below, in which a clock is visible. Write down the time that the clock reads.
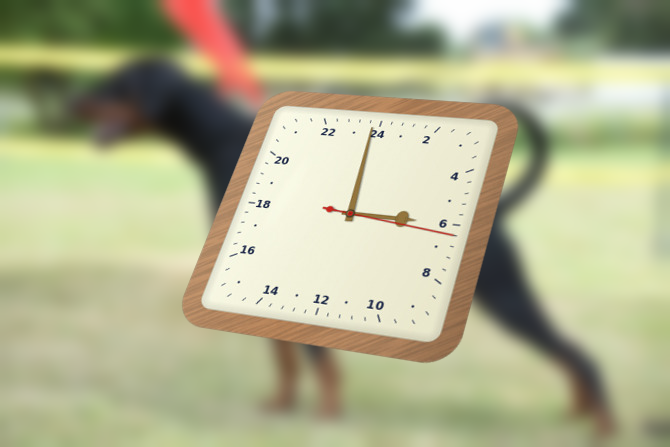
5:59:16
